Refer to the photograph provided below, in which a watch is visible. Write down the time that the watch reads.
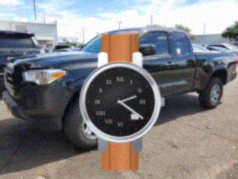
2:21
